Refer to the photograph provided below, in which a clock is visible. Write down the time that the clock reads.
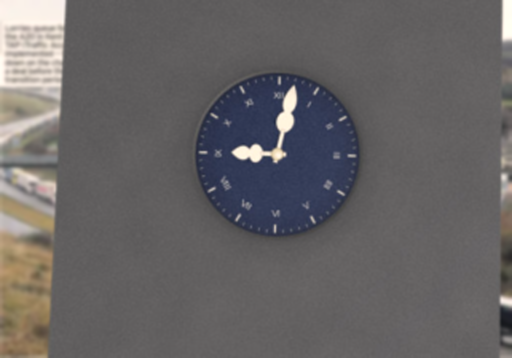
9:02
